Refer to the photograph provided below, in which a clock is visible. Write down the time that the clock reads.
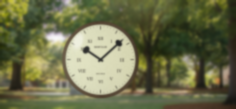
10:08
